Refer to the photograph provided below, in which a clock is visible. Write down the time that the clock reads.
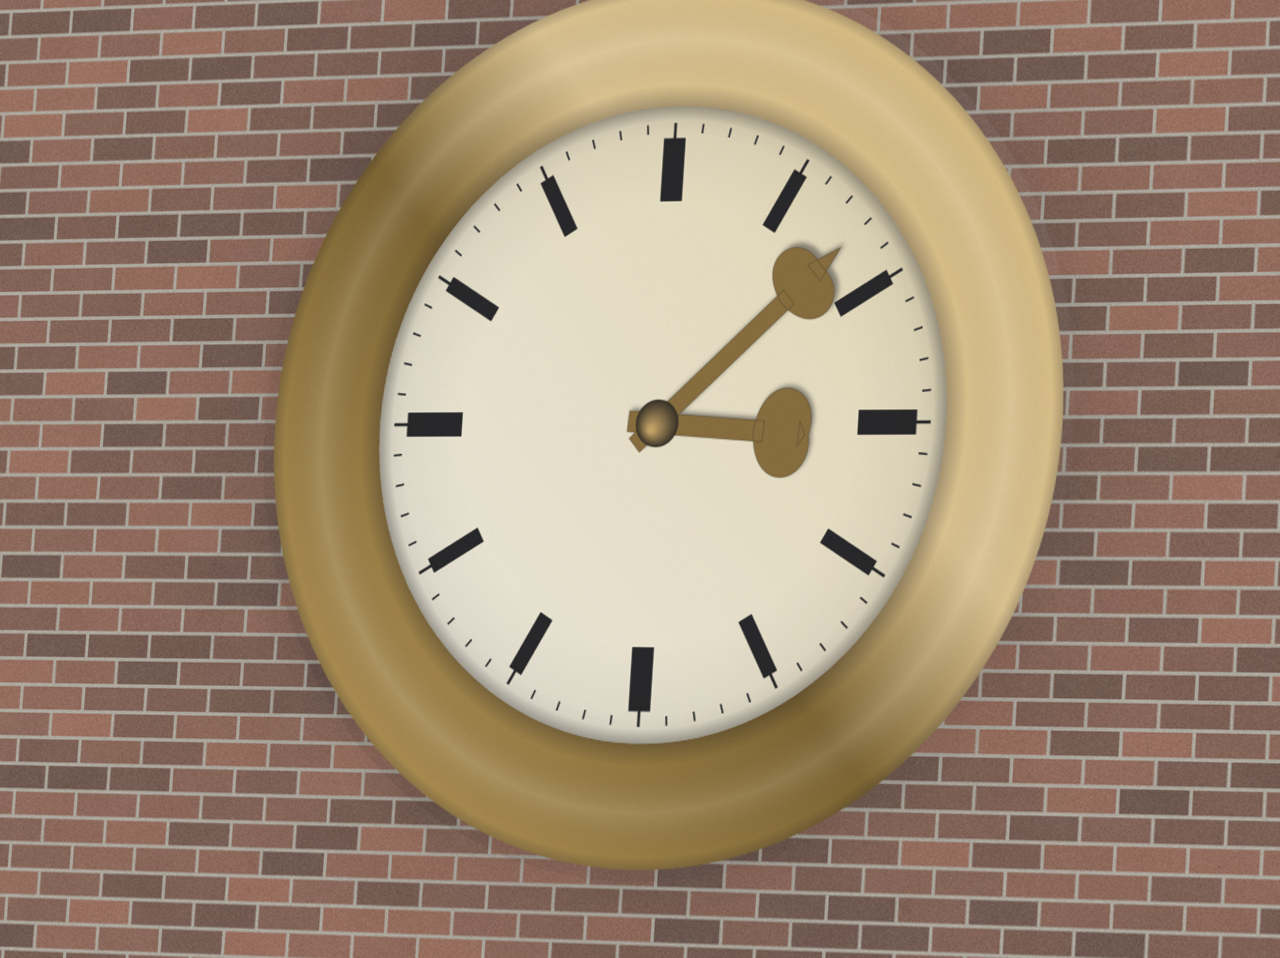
3:08
